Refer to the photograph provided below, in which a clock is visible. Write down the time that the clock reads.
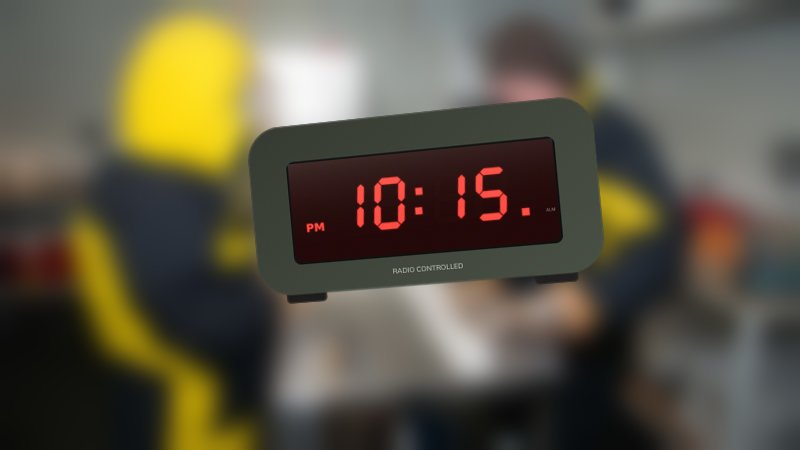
10:15
